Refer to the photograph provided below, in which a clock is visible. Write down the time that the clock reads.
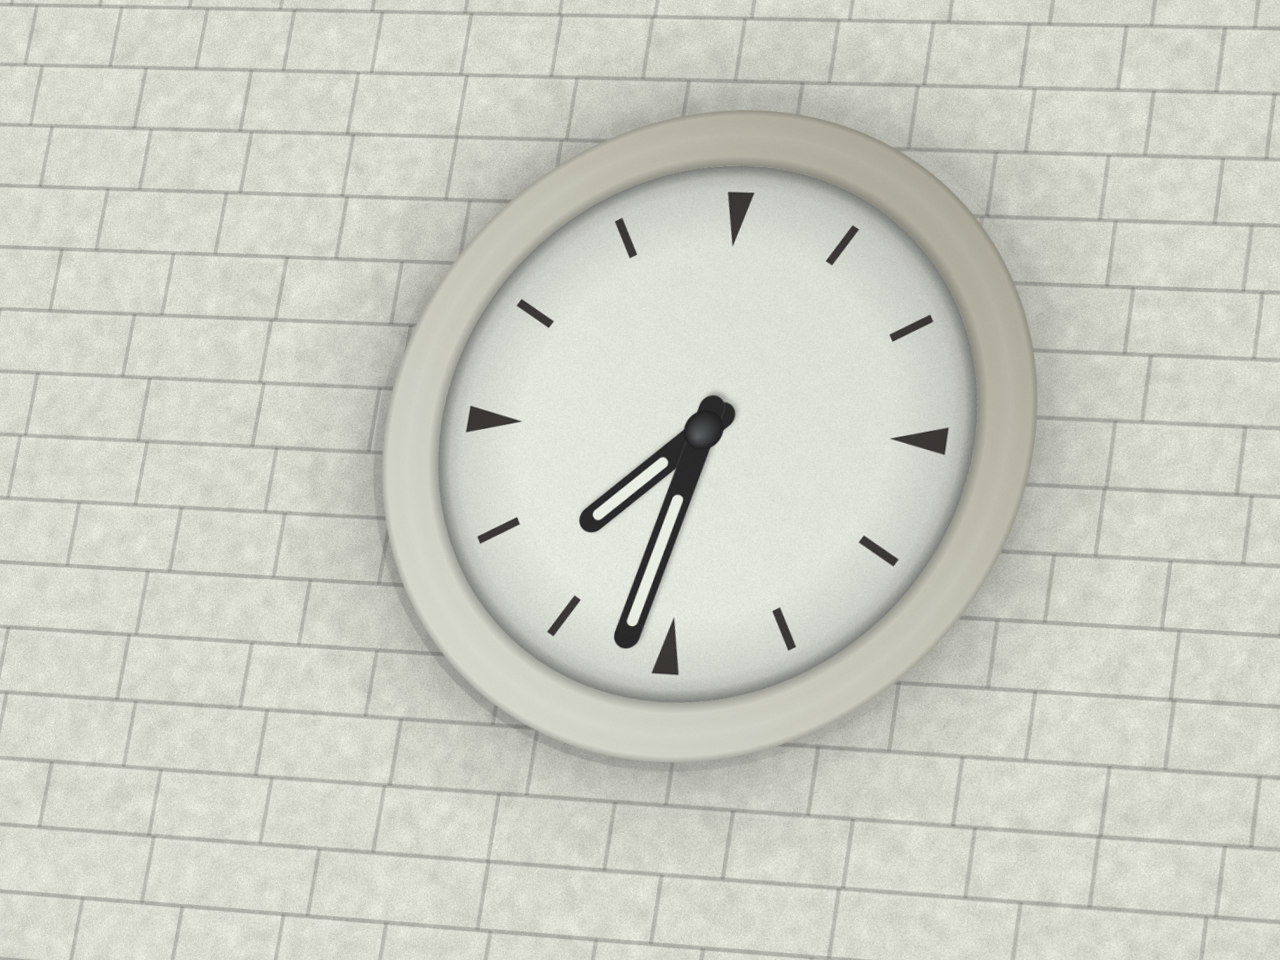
7:32
